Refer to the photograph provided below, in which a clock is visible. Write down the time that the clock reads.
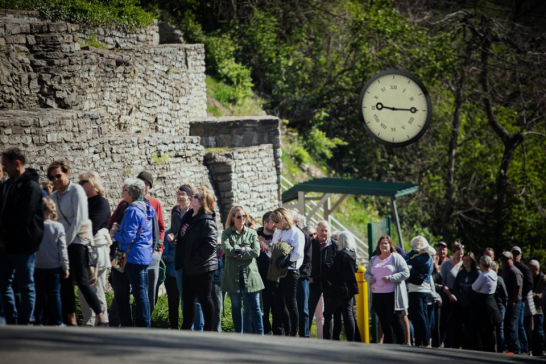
9:15
